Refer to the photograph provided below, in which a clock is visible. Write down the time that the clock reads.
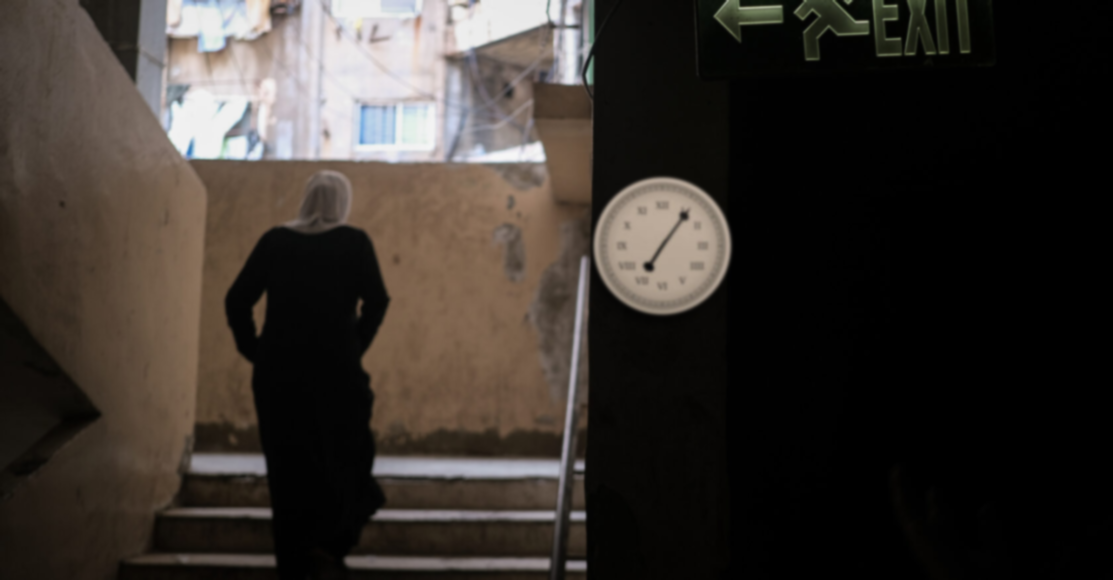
7:06
